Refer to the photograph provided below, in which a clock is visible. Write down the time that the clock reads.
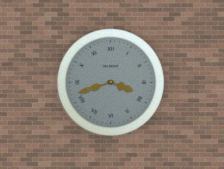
3:42
